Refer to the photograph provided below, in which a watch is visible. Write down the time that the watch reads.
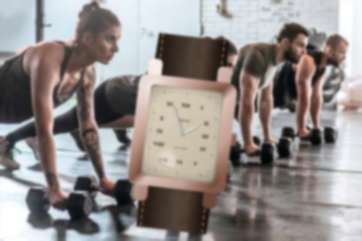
1:56
